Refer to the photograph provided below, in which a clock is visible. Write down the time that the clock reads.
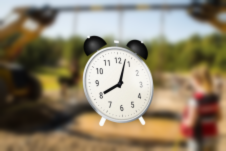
8:03
